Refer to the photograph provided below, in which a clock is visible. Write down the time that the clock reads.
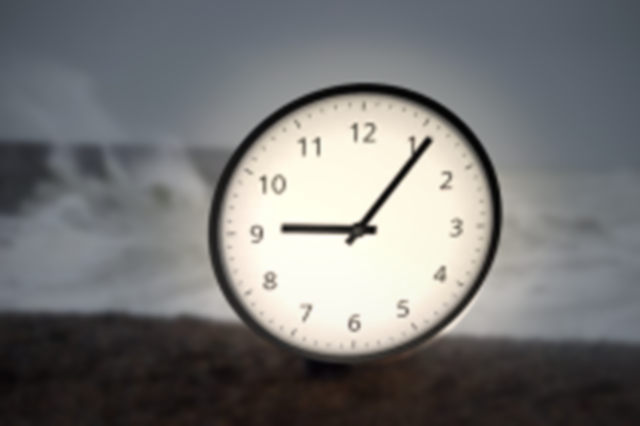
9:06
